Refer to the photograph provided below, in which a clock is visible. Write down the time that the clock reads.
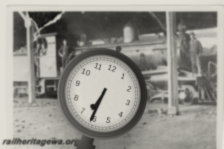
6:31
